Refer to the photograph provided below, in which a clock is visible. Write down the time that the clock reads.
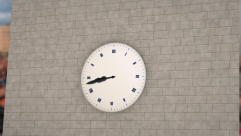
8:43
